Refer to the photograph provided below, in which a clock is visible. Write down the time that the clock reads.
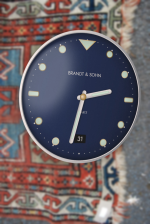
2:32
